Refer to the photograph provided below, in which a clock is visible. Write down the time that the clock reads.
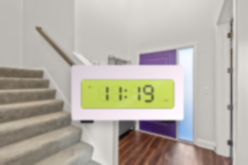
11:19
